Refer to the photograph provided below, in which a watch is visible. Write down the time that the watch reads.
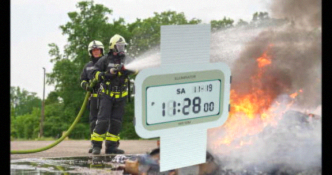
11:28:00
